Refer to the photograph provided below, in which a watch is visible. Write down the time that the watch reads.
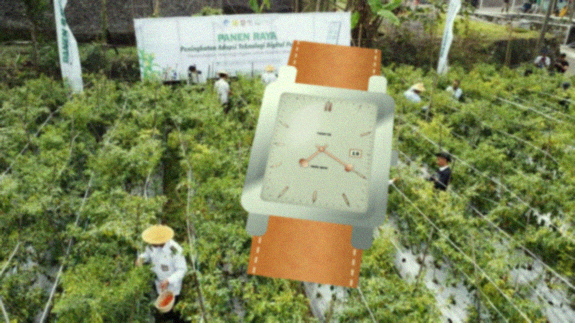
7:20
